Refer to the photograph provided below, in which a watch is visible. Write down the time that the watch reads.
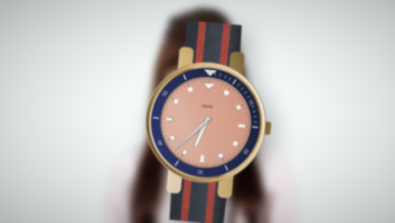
6:37
